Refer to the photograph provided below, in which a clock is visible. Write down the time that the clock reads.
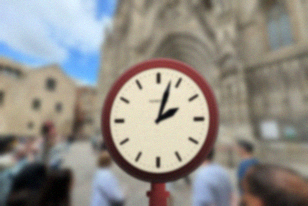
2:03
